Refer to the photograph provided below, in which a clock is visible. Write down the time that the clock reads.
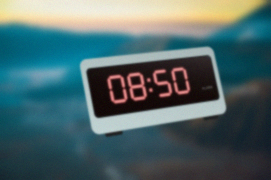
8:50
